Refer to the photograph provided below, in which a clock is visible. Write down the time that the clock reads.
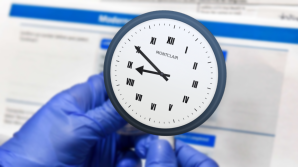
8:50
